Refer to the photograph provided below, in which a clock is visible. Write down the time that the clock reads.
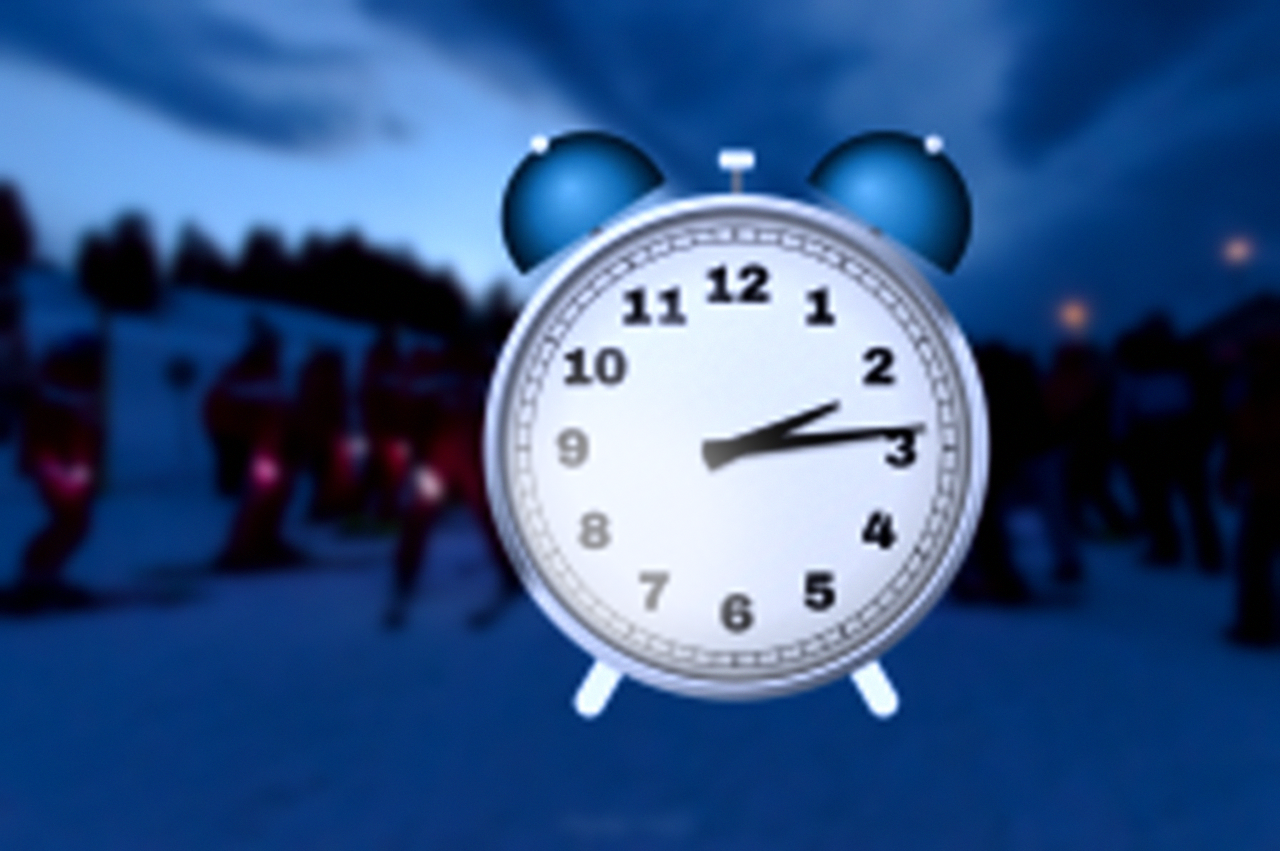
2:14
